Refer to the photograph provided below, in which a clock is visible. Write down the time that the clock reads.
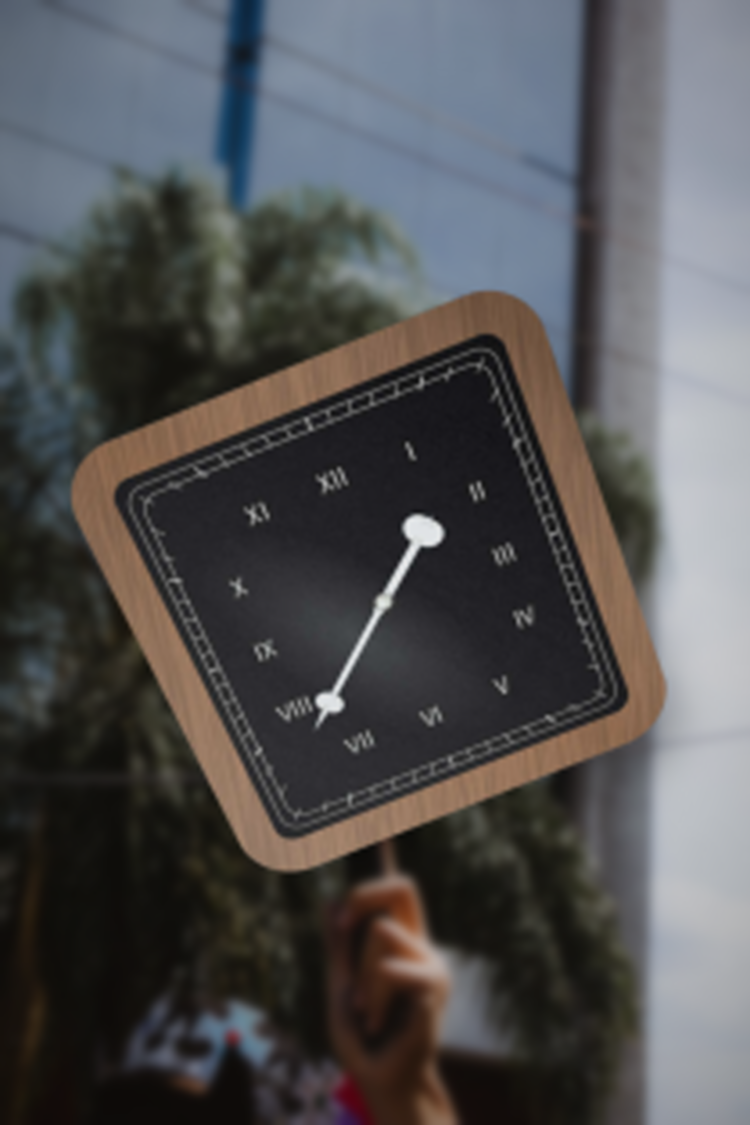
1:38
